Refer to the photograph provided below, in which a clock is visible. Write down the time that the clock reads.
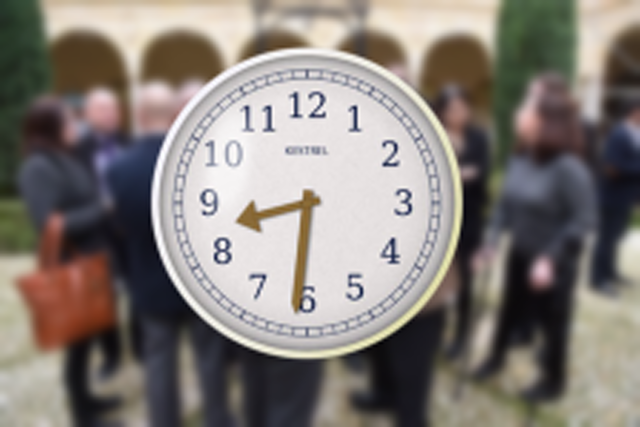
8:31
